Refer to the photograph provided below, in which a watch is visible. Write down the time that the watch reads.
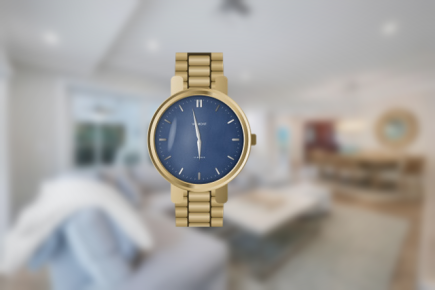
5:58
